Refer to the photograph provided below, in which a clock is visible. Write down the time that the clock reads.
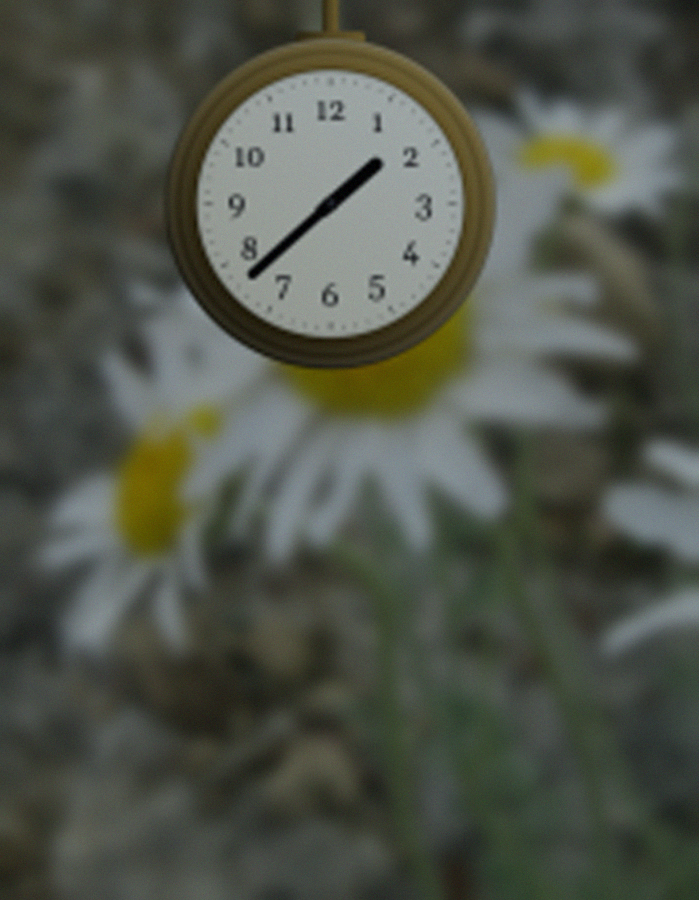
1:38
